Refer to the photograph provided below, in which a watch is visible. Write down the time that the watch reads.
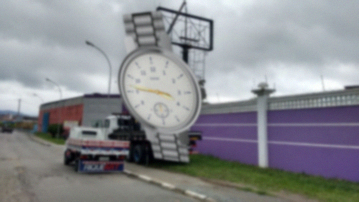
3:47
